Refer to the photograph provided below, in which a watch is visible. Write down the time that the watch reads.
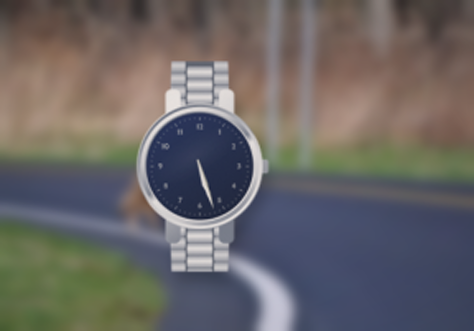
5:27
